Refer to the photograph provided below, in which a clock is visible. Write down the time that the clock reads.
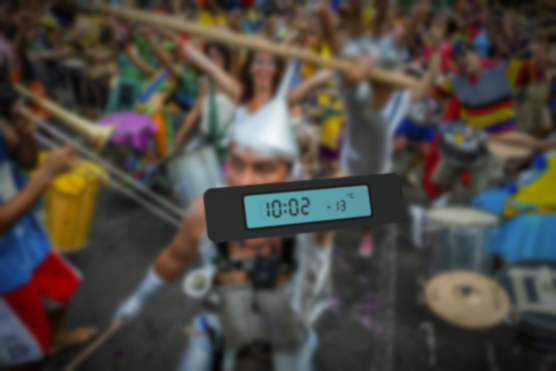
10:02
